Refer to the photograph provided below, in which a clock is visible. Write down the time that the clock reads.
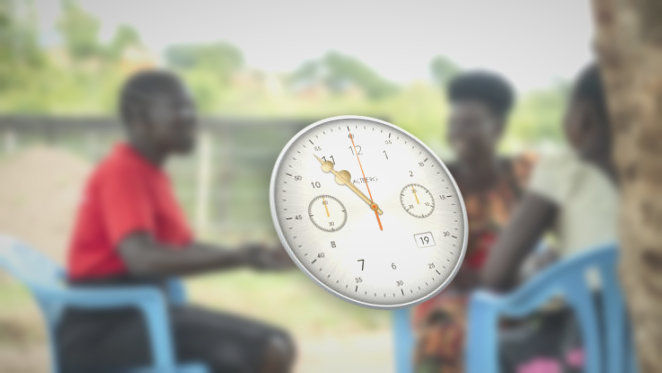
10:54
